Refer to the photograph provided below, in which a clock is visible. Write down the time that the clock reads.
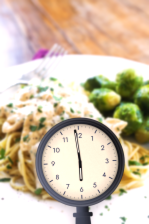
5:59
